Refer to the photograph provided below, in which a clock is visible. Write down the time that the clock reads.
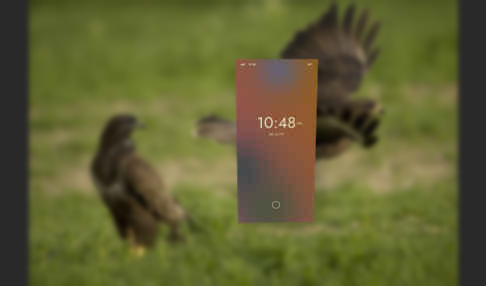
10:48
